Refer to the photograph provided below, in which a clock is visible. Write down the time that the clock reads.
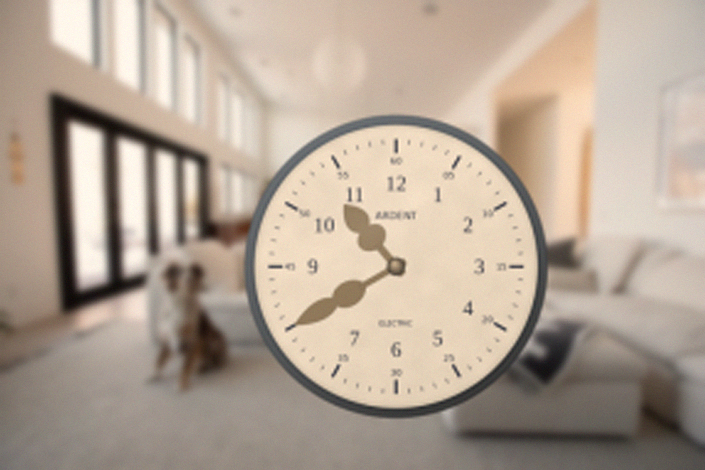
10:40
